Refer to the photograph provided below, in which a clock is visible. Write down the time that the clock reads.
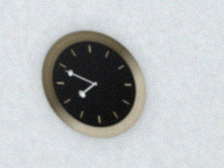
7:49
